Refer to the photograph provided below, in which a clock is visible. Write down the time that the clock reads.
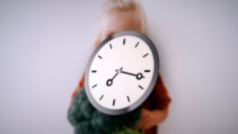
7:17
